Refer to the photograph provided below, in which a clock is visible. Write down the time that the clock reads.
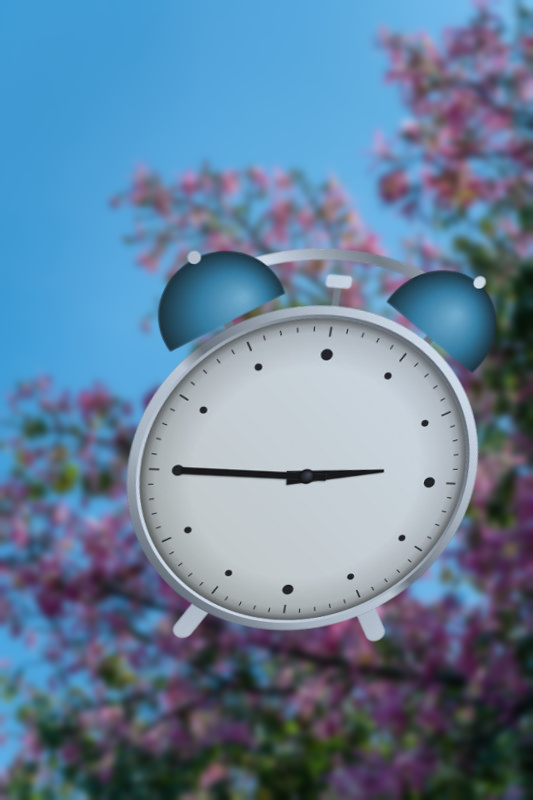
2:45
